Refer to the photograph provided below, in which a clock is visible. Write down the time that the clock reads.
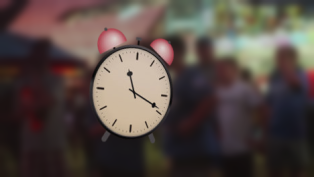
11:19
